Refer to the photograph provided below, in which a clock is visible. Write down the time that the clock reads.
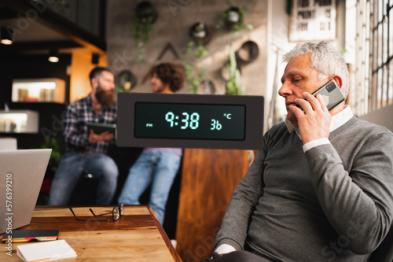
9:38
